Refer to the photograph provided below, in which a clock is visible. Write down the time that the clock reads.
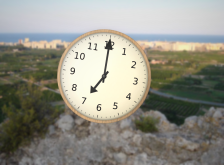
7:00
